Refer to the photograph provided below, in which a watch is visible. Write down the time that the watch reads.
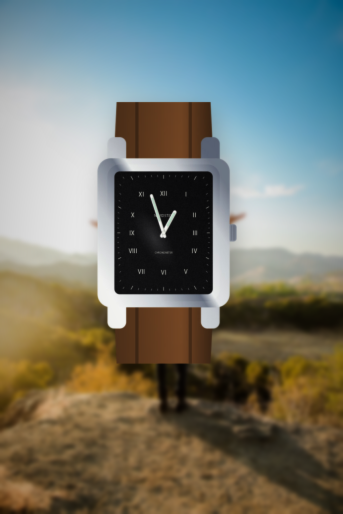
12:57
